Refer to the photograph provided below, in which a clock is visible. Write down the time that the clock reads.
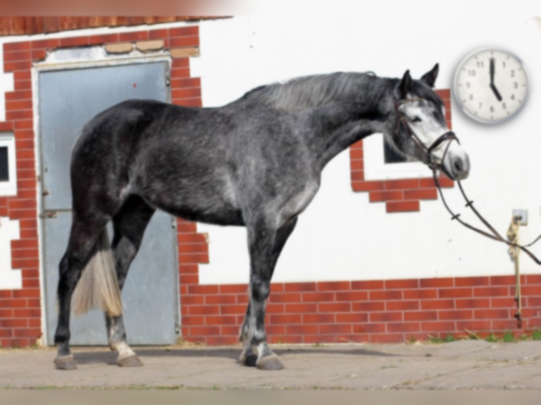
5:00
